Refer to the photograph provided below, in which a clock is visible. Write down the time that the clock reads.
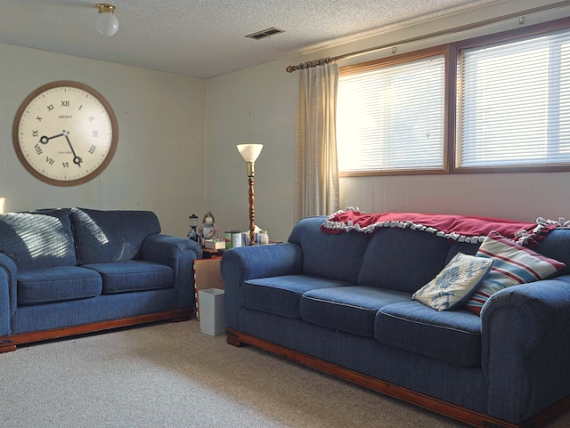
8:26
